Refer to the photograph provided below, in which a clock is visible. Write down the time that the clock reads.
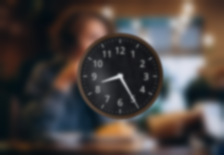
8:25
